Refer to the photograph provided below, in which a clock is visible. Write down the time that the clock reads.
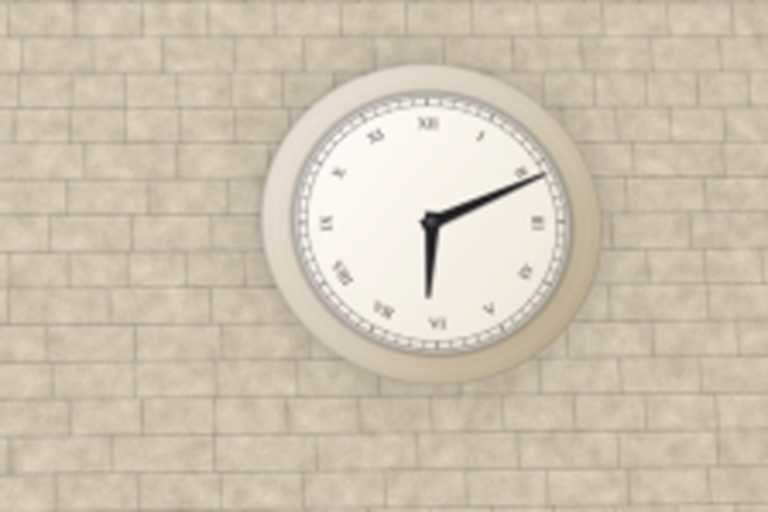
6:11
